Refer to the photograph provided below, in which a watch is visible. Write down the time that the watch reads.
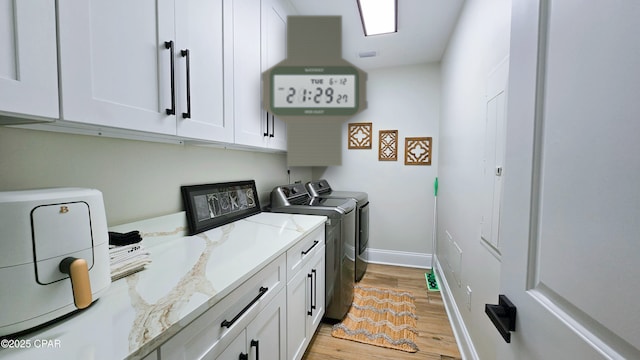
21:29
